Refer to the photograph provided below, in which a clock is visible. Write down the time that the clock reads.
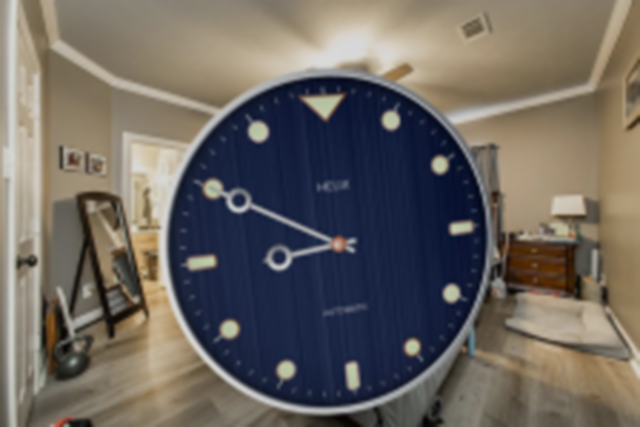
8:50
